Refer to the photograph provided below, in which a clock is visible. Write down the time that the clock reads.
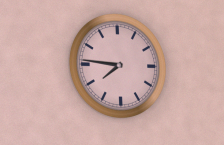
7:46
